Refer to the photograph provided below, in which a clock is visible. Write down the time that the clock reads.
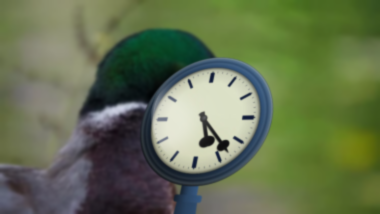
5:23
